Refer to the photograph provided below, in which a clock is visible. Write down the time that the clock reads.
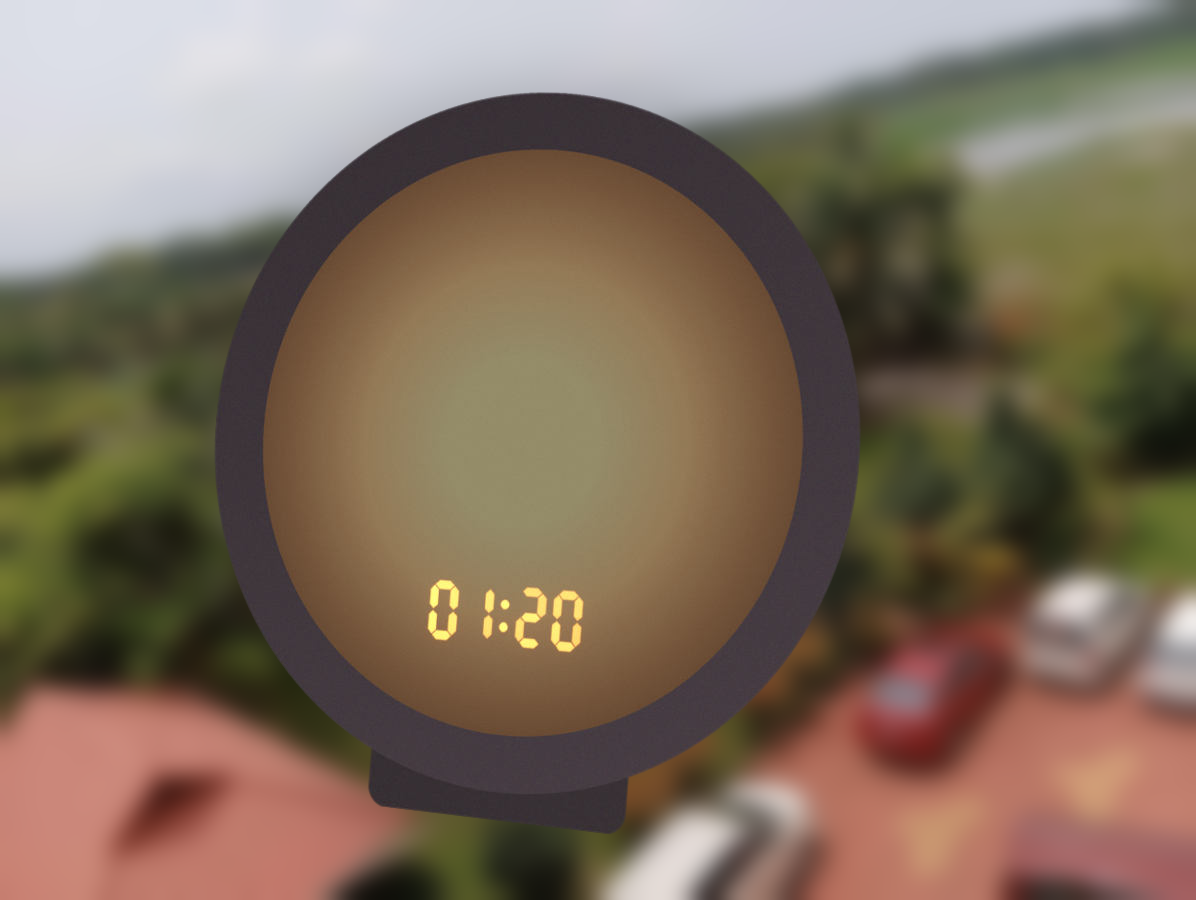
1:20
